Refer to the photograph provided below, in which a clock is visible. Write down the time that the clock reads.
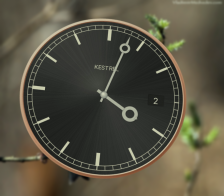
4:03
